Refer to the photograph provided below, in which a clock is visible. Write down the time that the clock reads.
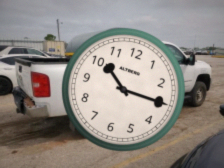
10:15
